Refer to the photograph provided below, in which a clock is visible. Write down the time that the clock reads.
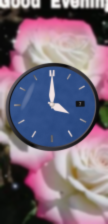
4:00
